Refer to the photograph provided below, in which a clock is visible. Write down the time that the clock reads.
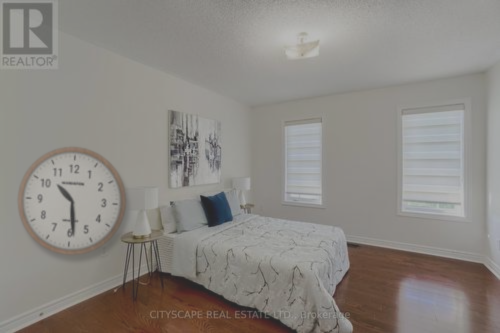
10:29
